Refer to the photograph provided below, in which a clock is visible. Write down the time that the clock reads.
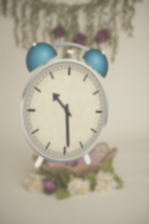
10:29
